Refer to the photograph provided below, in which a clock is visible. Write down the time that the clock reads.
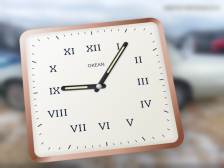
9:06
